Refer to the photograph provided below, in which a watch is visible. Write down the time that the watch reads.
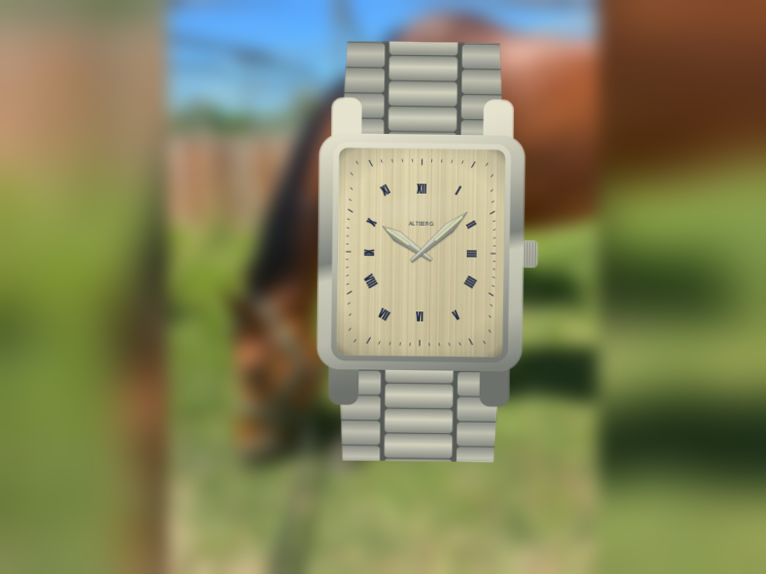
10:08
